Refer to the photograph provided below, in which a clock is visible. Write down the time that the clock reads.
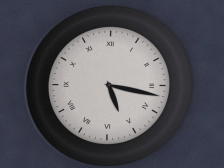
5:17
